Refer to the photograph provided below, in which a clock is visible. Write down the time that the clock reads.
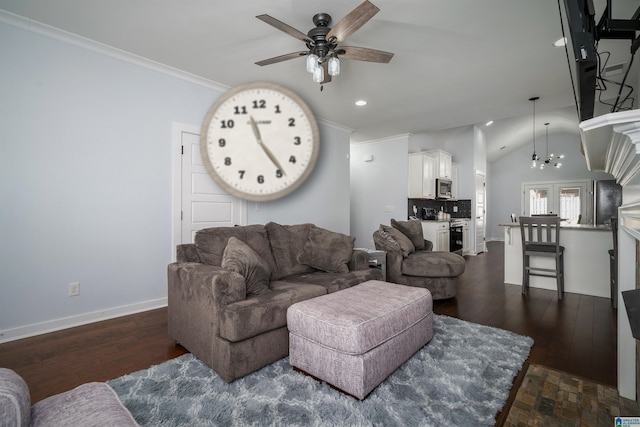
11:24
